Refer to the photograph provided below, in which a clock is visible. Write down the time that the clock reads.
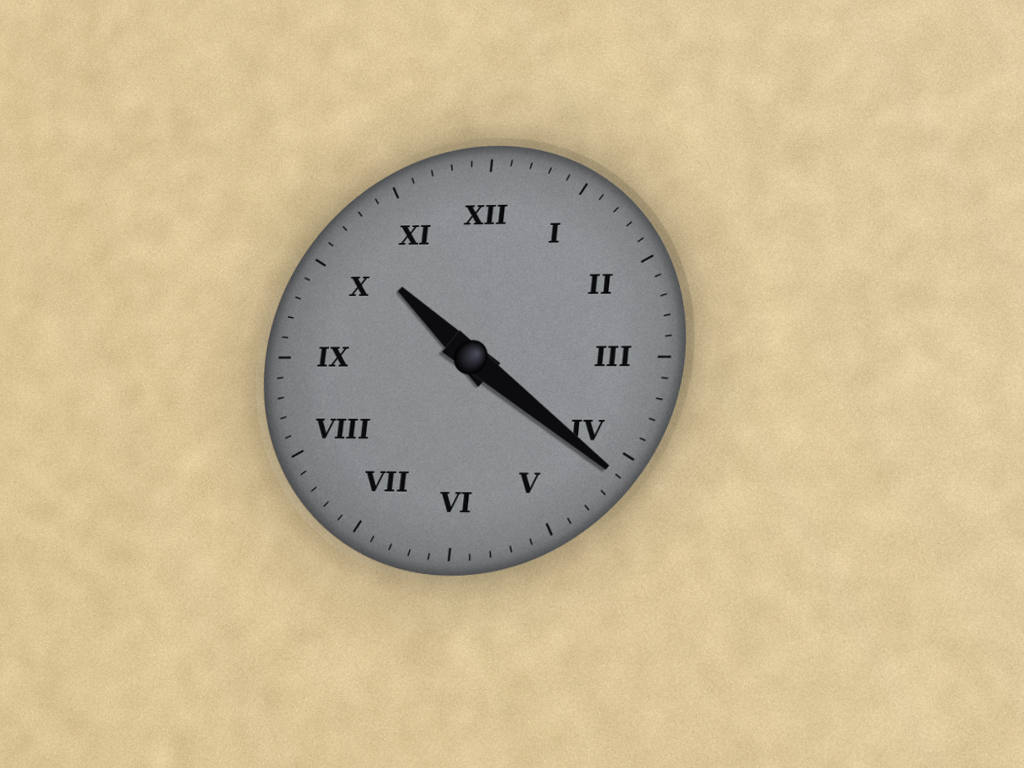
10:21
